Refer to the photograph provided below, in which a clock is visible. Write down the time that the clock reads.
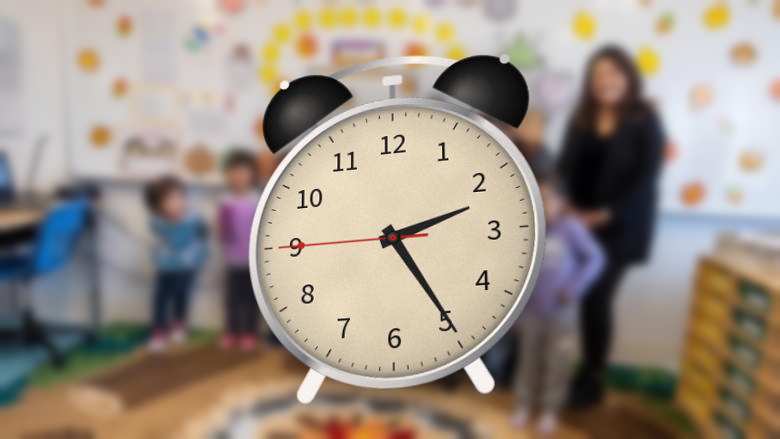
2:24:45
